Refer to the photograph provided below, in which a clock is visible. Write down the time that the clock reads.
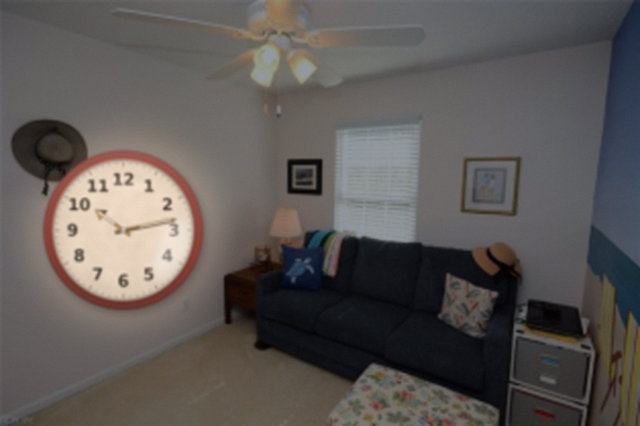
10:13
